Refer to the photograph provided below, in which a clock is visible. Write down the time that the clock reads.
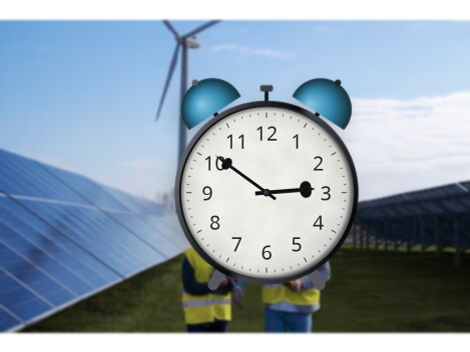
2:51
